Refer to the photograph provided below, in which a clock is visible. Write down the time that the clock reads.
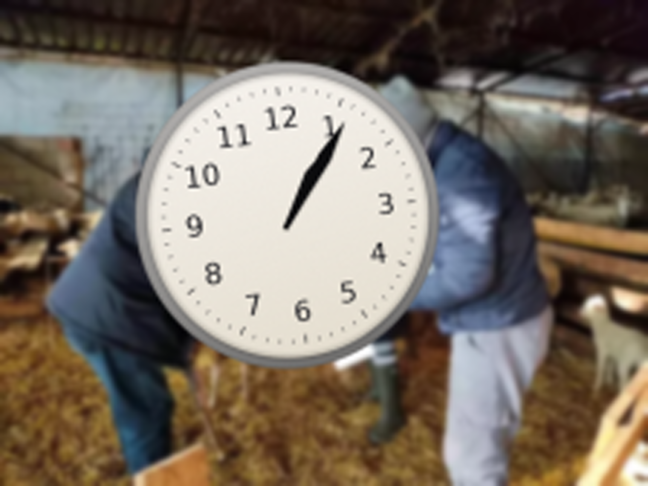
1:06
